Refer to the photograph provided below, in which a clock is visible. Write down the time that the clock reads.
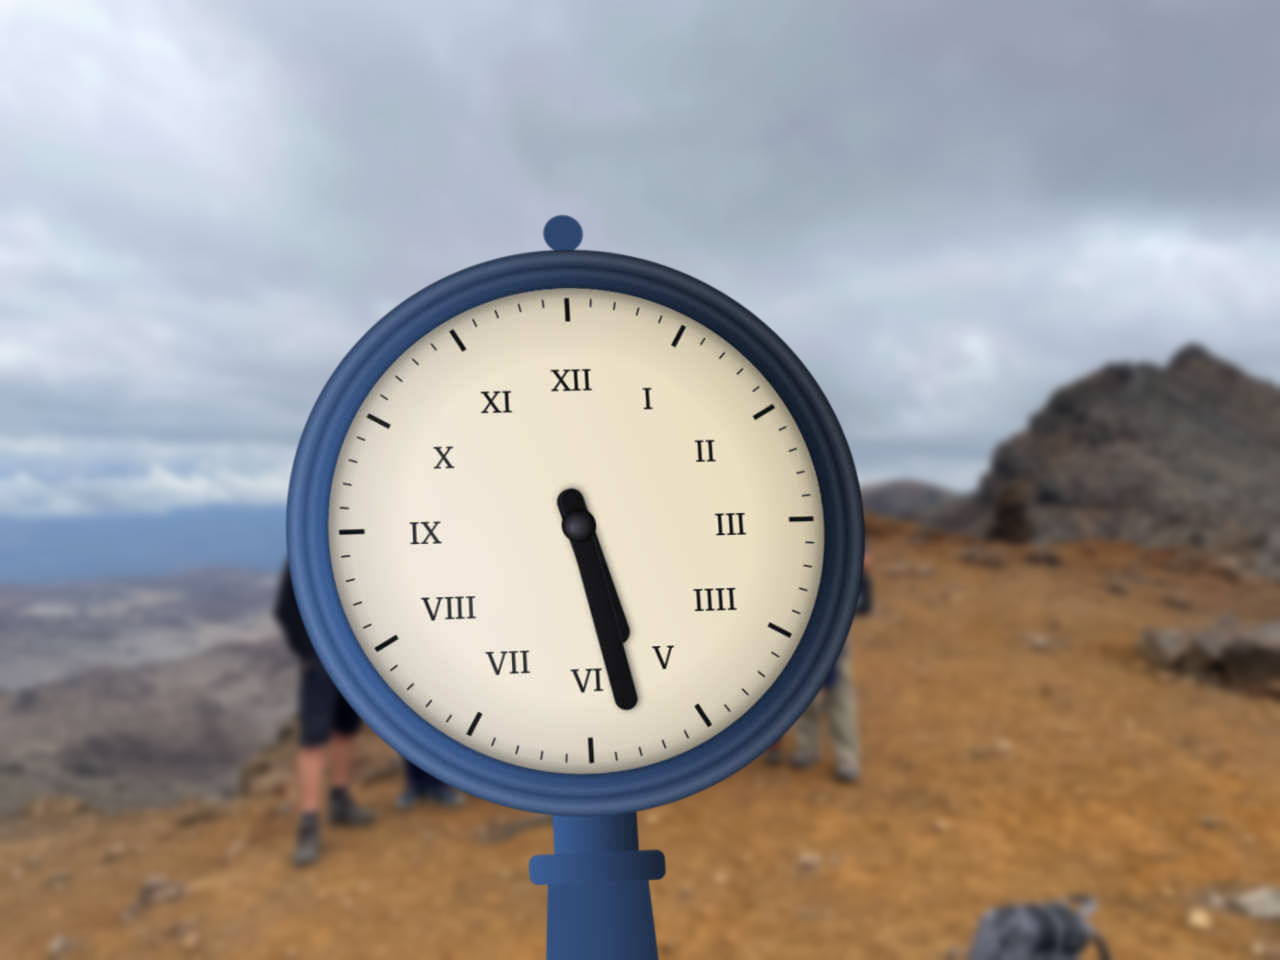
5:28
